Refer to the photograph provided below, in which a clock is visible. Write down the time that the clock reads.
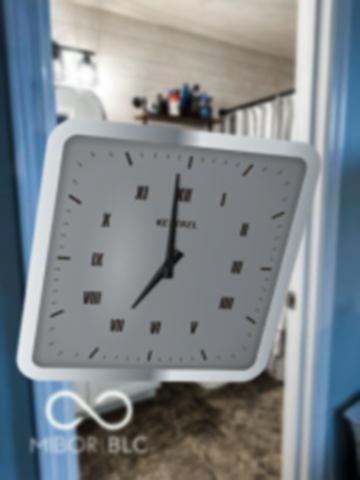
6:59
